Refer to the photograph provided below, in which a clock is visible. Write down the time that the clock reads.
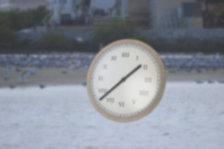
1:38
